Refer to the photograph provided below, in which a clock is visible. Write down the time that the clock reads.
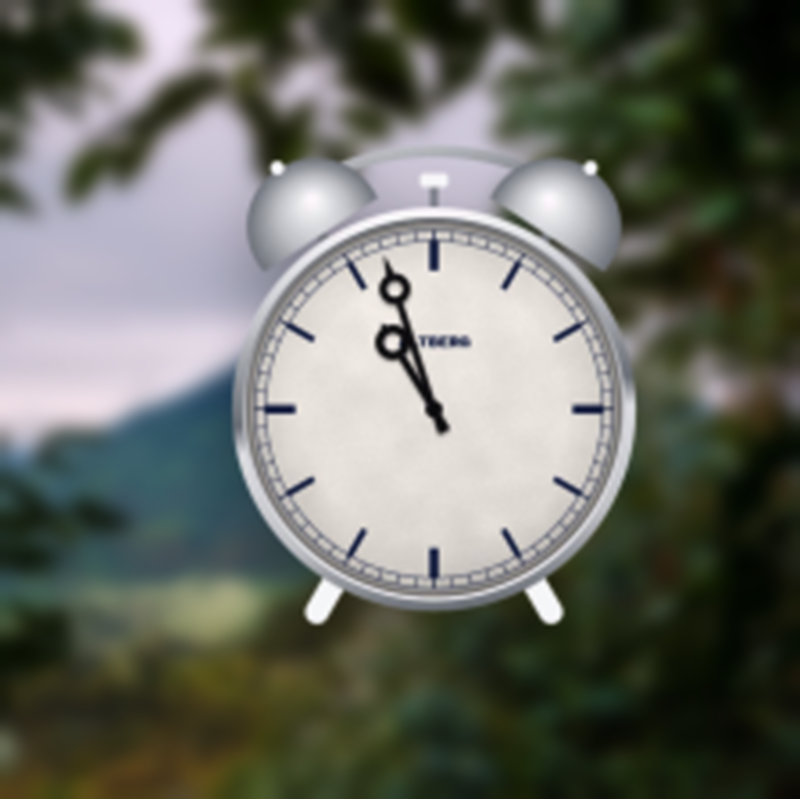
10:57
